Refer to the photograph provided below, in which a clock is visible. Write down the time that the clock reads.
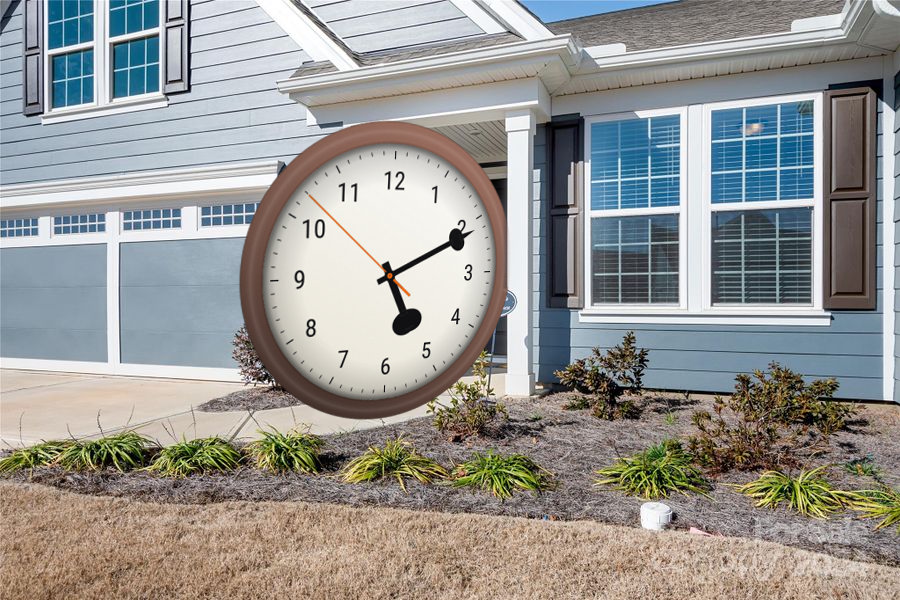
5:10:52
